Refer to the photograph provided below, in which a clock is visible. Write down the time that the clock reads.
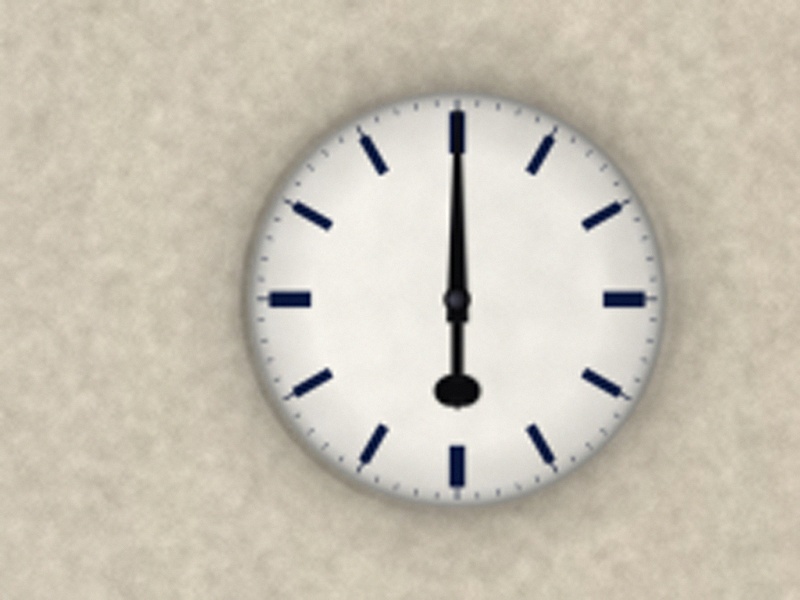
6:00
